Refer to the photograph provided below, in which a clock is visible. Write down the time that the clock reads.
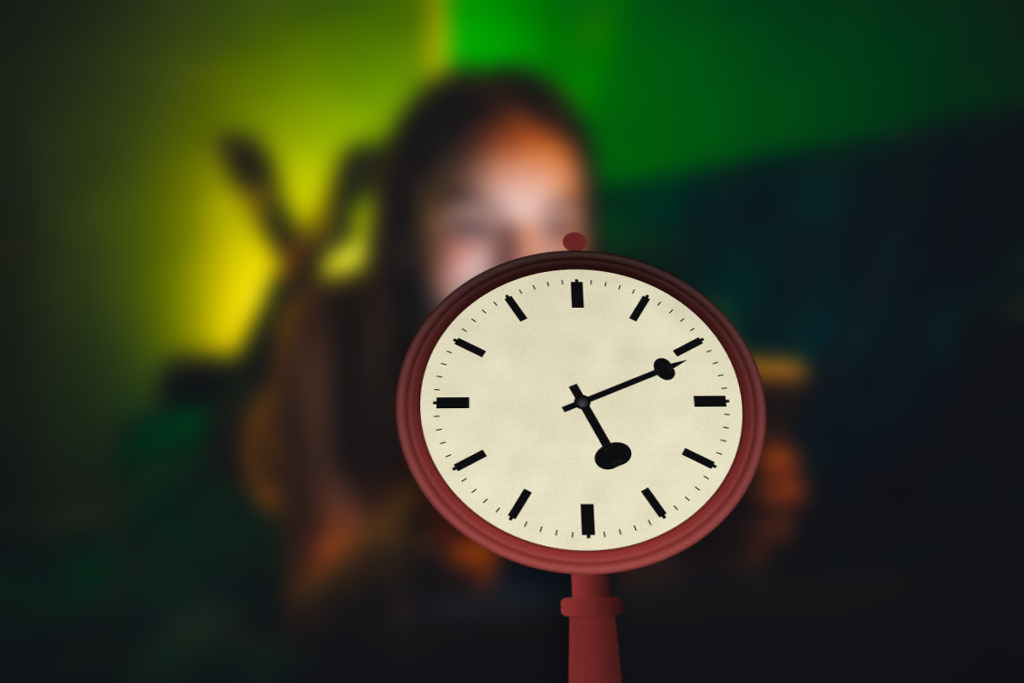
5:11
